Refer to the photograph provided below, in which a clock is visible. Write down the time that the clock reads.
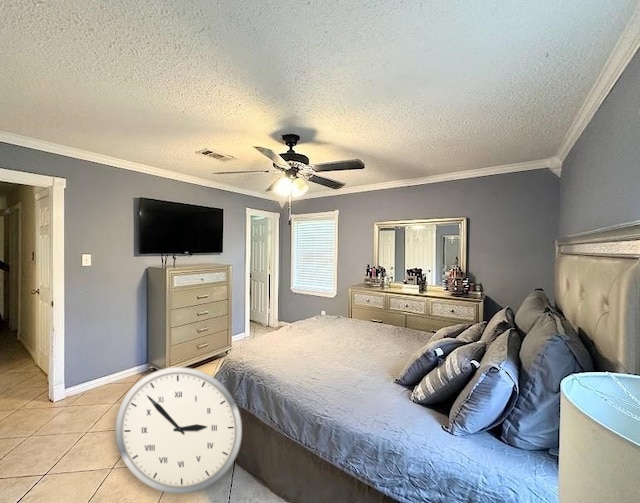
2:53
